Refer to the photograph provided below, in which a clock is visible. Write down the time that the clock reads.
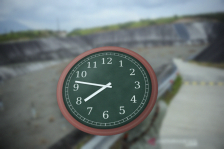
7:47
